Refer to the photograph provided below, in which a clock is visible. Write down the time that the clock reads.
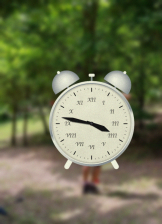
3:47
